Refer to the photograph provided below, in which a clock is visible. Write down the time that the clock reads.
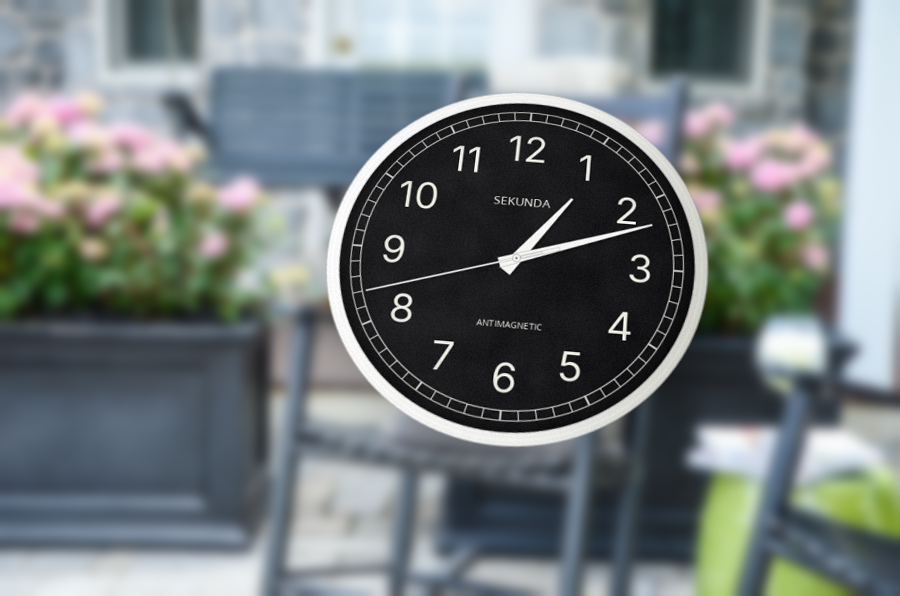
1:11:42
